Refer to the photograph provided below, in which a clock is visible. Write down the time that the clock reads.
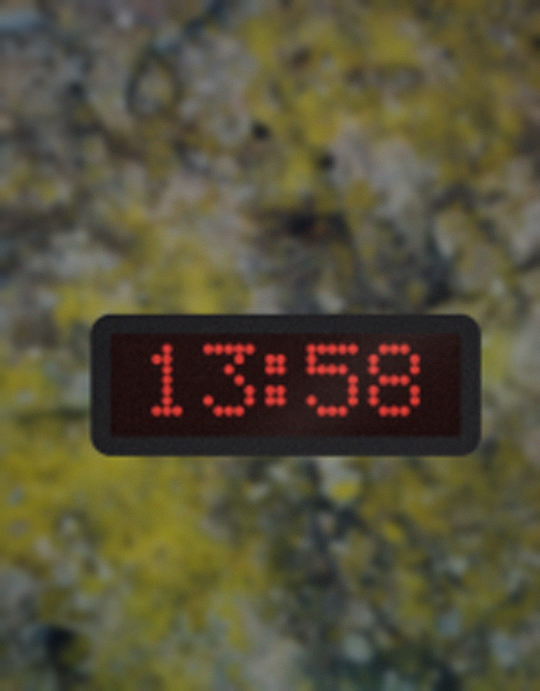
13:58
